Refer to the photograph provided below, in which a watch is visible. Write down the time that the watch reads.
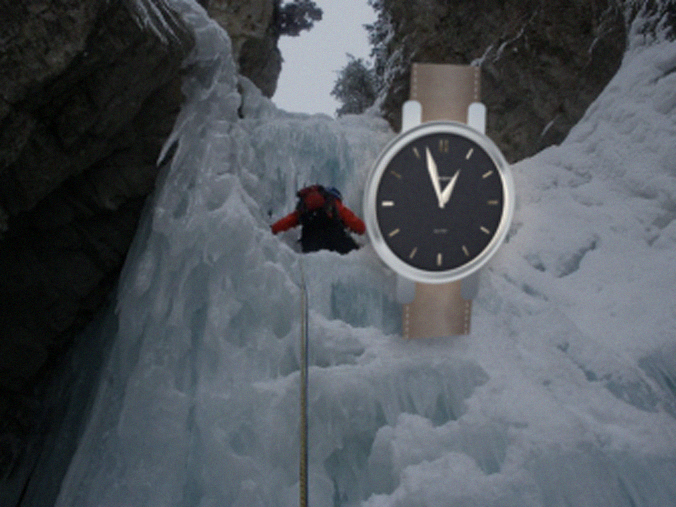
12:57
